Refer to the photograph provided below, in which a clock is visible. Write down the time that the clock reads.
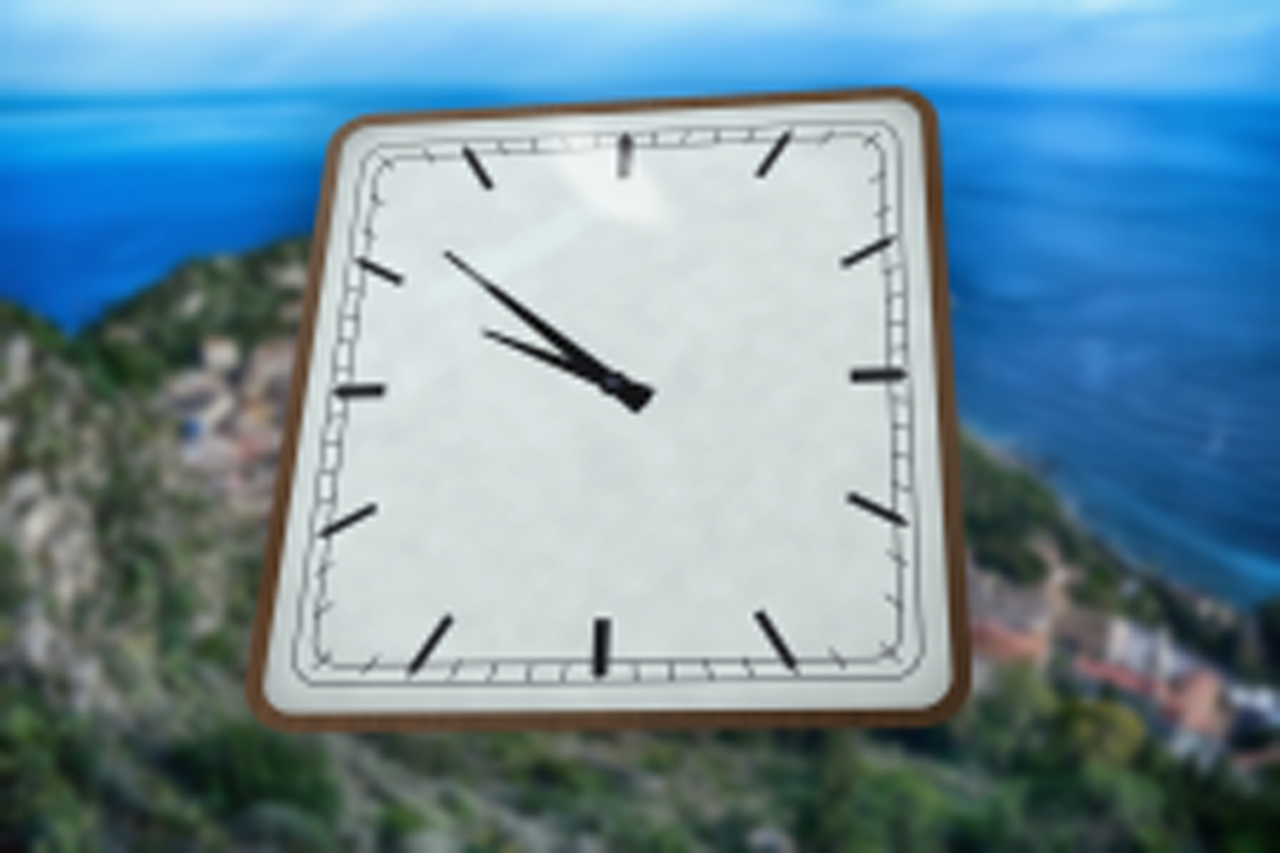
9:52
